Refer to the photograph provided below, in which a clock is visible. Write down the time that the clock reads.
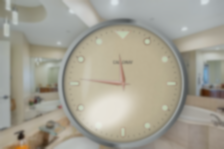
11:46
